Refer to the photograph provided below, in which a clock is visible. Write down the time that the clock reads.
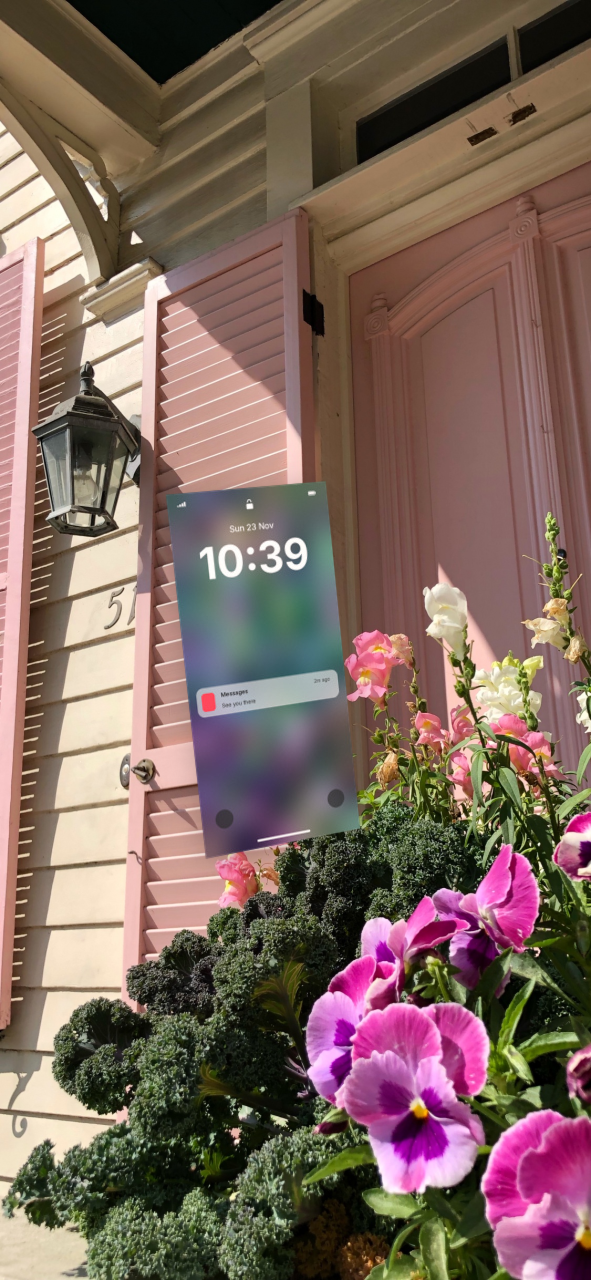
10:39
